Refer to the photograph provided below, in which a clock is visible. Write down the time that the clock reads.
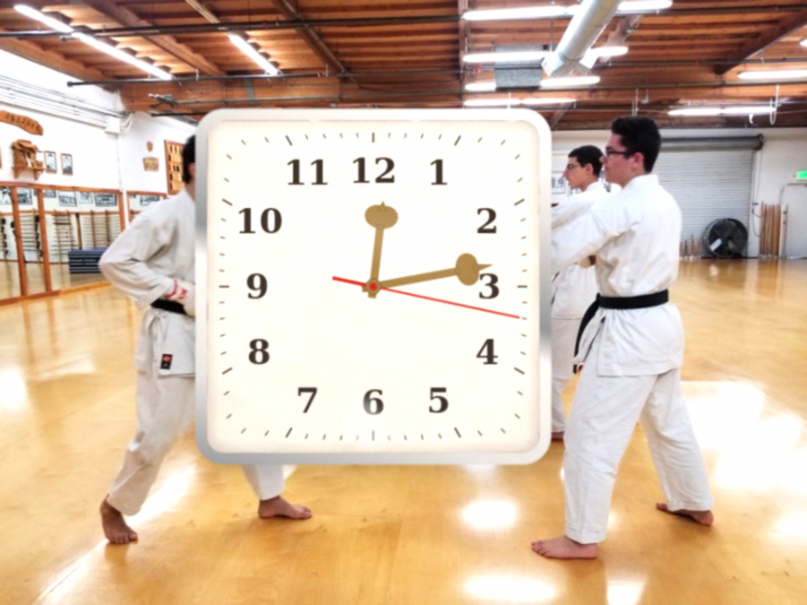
12:13:17
